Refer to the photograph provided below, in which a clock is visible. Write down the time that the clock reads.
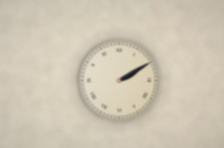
2:10
